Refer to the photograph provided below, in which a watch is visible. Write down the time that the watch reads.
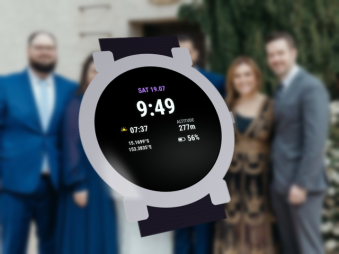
9:49
